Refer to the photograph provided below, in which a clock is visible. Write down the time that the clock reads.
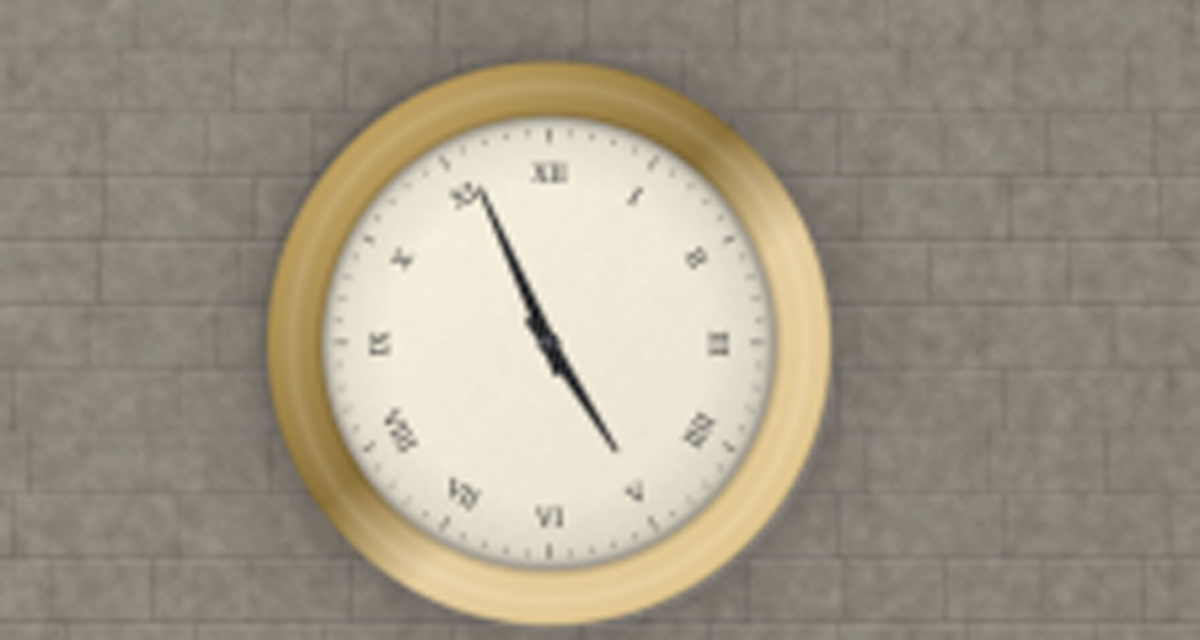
4:56
